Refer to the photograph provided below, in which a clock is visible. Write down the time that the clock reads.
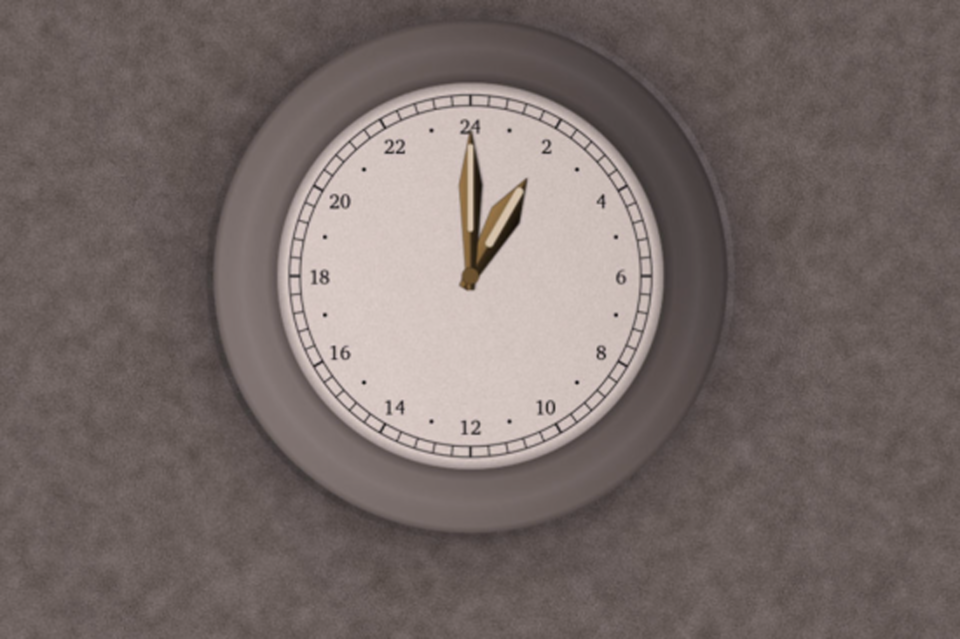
2:00
